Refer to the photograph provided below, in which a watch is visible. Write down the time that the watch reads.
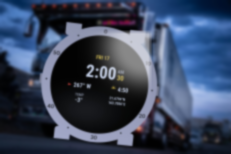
2:00
